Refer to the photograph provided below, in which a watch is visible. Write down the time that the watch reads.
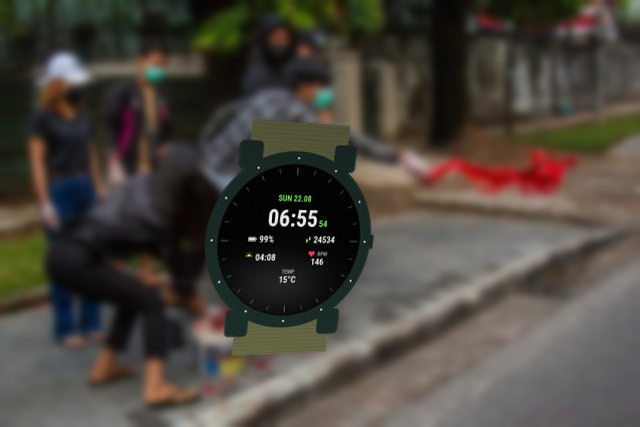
6:55:54
